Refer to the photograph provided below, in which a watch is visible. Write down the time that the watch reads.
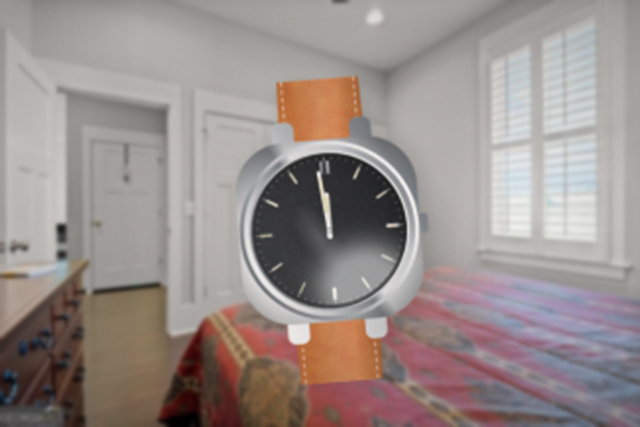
11:59
